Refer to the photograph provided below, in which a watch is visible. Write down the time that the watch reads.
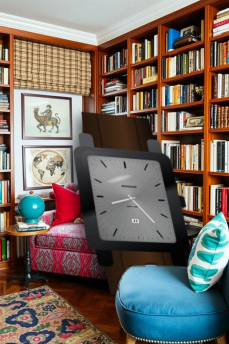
8:24
